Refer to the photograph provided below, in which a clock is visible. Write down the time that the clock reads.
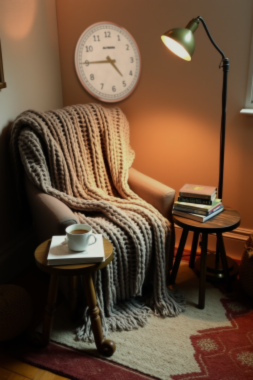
4:45
